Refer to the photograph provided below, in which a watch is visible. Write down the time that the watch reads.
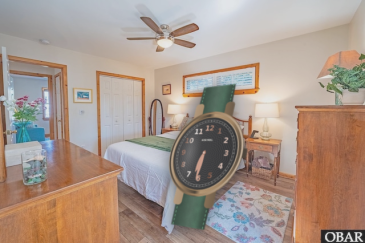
6:31
